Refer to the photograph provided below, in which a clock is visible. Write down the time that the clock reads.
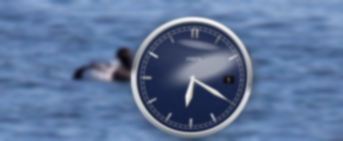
6:20
